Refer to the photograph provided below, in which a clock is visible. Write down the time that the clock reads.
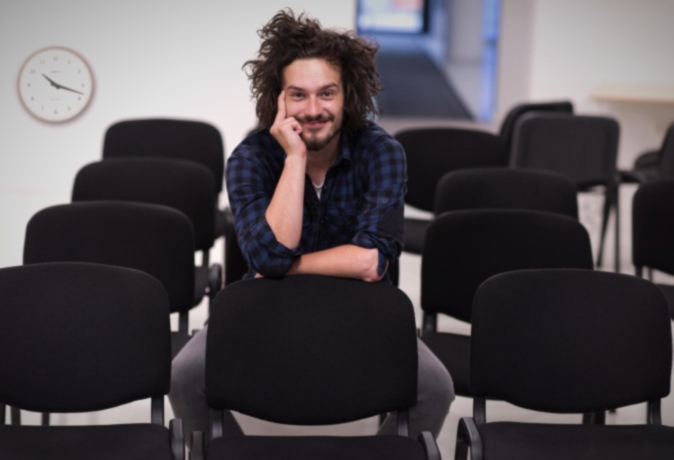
10:18
